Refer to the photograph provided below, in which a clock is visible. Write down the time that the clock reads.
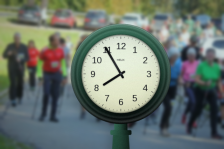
7:55
